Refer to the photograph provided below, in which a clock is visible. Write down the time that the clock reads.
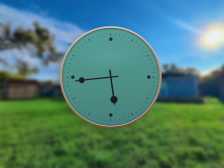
5:44
